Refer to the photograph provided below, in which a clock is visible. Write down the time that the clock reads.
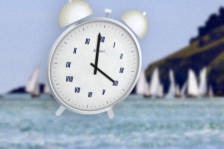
3:59
